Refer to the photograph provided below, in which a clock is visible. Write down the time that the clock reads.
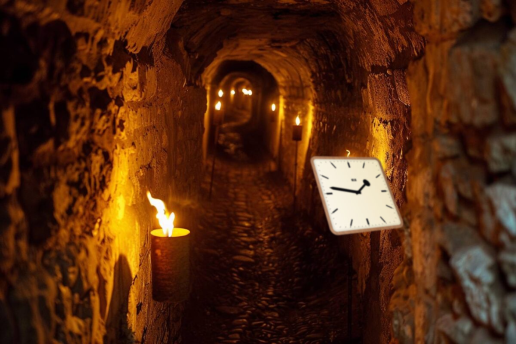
1:47
